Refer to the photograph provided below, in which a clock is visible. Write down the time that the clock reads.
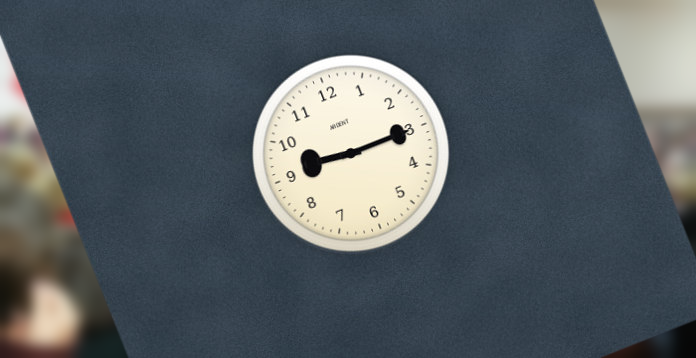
9:15
